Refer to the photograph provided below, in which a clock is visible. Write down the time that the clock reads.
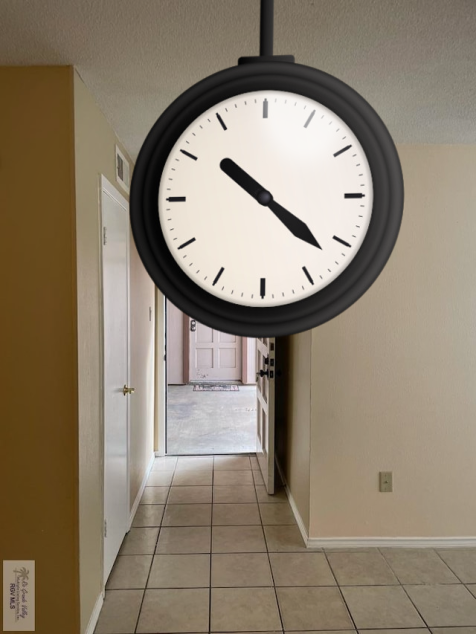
10:22
